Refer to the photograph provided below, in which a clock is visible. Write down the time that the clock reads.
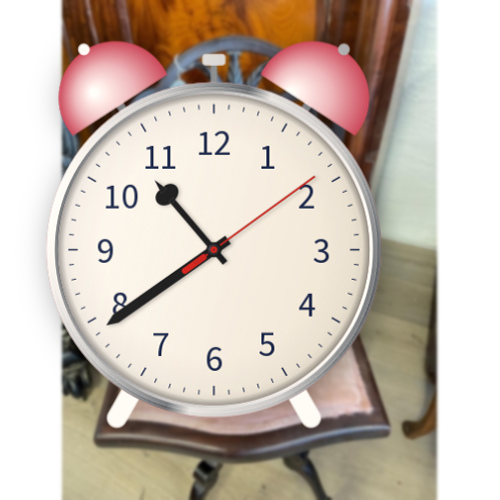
10:39:09
